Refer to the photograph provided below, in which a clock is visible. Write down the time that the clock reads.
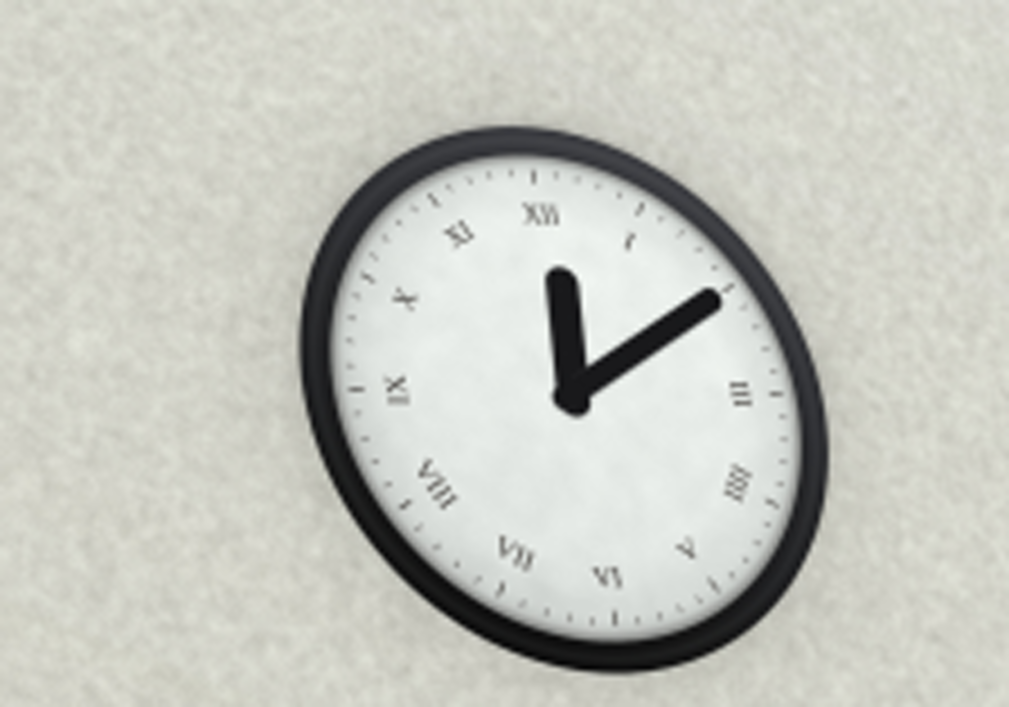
12:10
